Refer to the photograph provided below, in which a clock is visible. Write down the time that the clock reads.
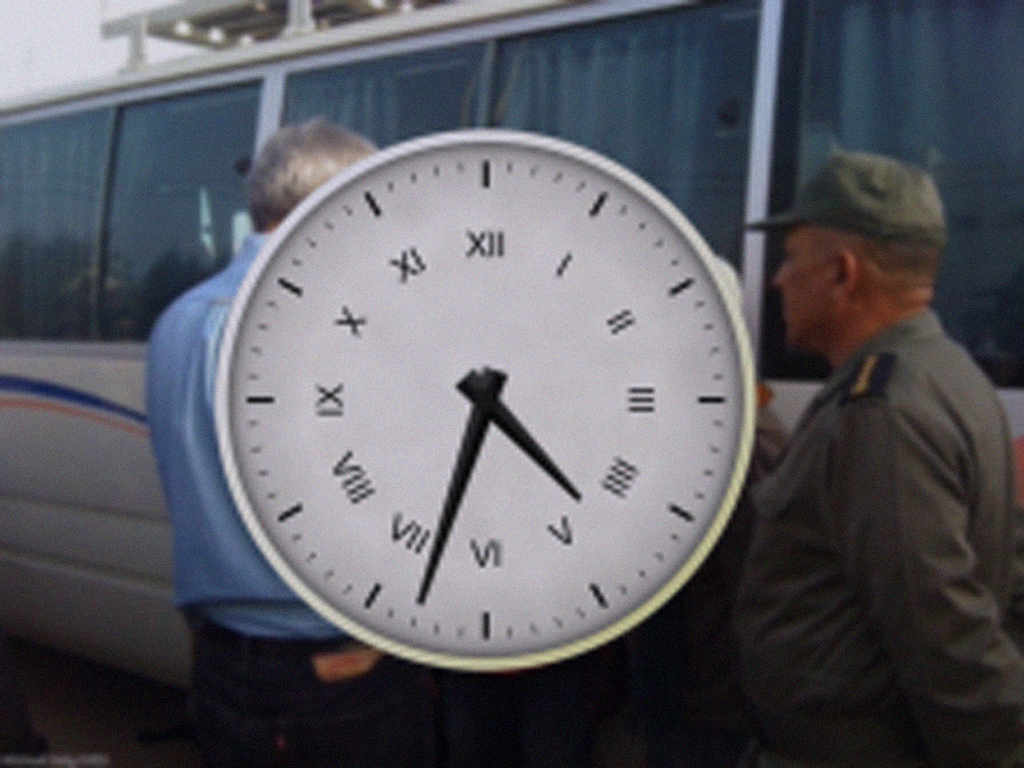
4:33
